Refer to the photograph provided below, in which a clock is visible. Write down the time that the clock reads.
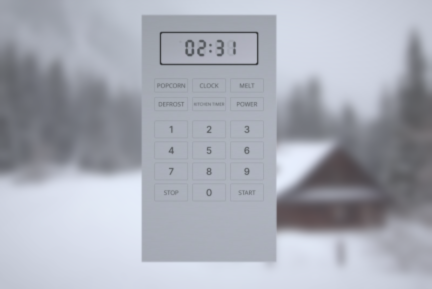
2:31
